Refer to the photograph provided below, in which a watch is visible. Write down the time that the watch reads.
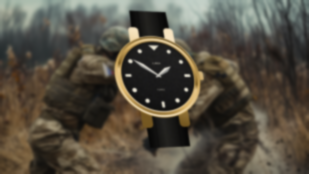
1:51
